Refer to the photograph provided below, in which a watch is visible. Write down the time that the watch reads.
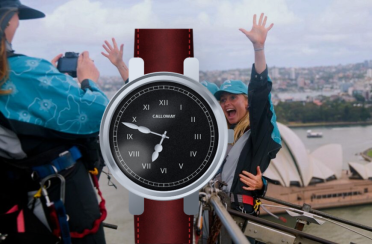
6:48
